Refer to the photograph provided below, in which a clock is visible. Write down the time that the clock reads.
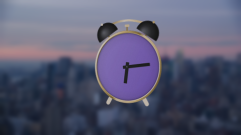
6:14
